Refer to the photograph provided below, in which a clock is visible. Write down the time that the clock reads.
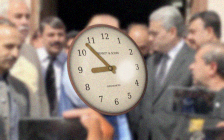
8:53
